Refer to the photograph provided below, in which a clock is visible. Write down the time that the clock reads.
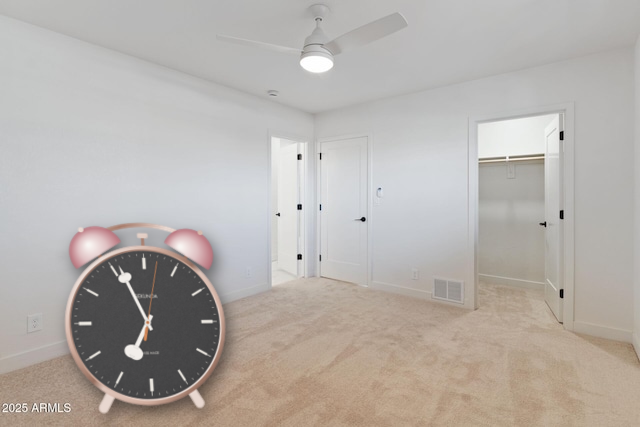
6:56:02
